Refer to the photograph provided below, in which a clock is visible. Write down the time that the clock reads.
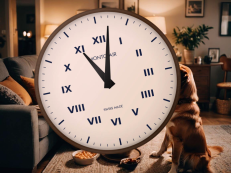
11:02
